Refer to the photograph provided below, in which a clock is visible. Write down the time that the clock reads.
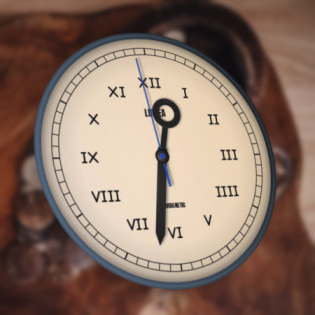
12:31:59
